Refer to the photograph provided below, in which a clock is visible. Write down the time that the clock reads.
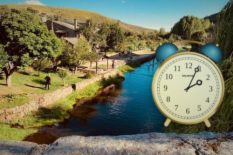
2:04
